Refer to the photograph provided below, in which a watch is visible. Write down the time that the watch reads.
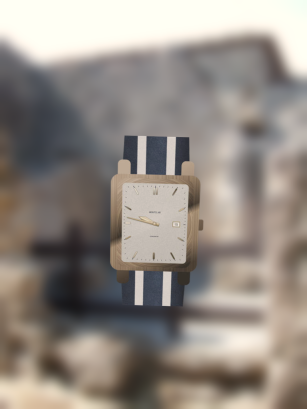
9:47
